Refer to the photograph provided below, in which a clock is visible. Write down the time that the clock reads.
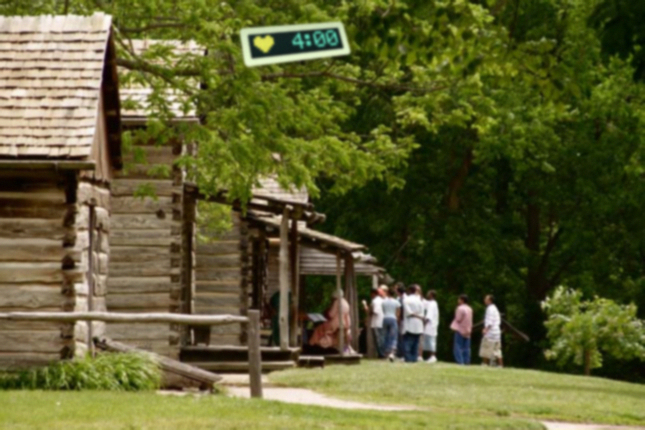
4:00
